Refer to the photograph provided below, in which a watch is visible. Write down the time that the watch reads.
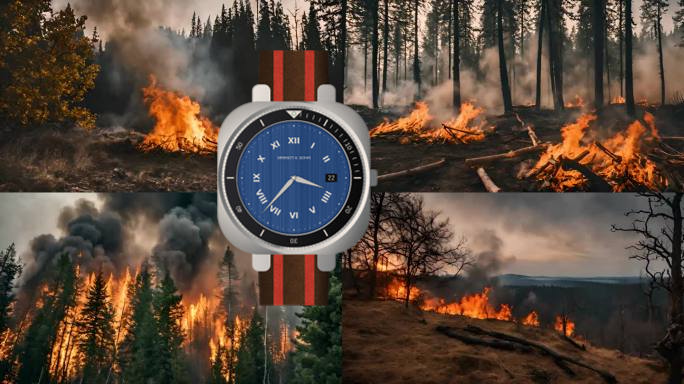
3:37
